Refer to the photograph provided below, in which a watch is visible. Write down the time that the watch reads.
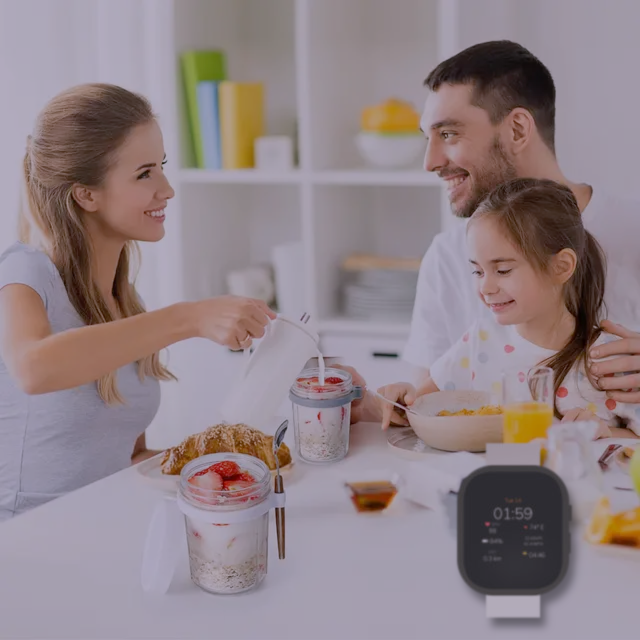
1:59
